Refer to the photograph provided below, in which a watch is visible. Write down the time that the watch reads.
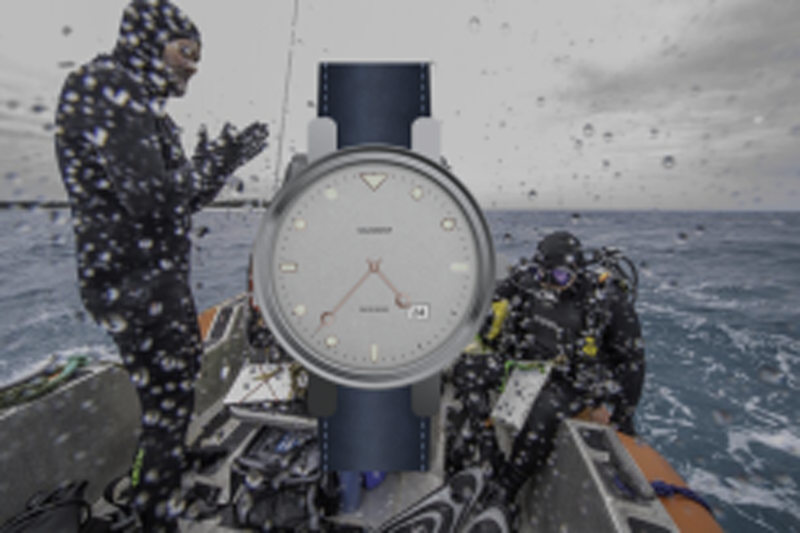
4:37
